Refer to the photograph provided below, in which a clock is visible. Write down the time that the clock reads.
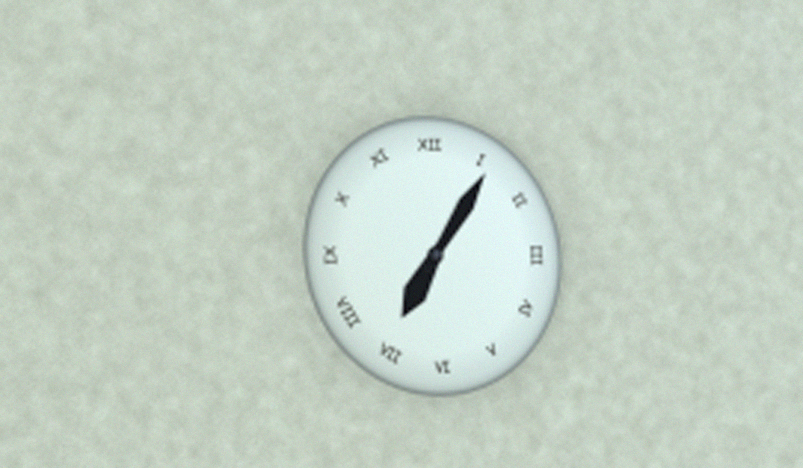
7:06
